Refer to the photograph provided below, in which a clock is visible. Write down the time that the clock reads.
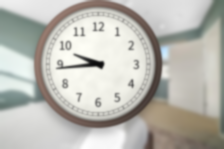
9:44
